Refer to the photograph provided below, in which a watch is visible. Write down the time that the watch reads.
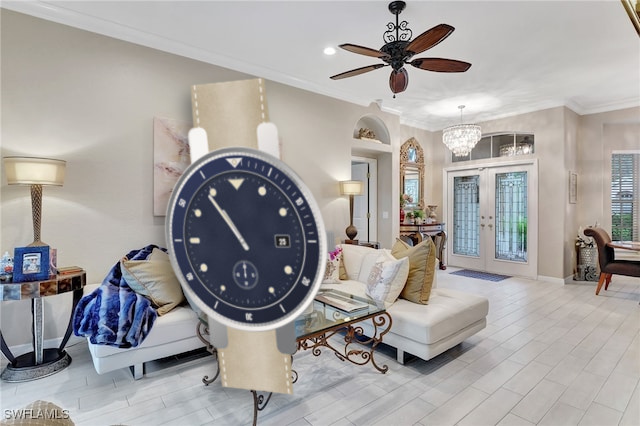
10:54
